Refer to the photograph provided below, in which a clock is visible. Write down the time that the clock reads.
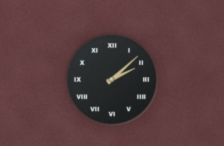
2:08
